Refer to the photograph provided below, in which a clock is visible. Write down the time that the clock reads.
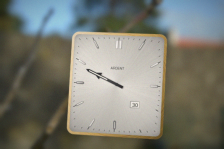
9:49
